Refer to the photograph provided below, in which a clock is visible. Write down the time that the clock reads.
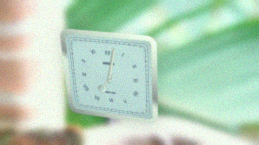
7:02
